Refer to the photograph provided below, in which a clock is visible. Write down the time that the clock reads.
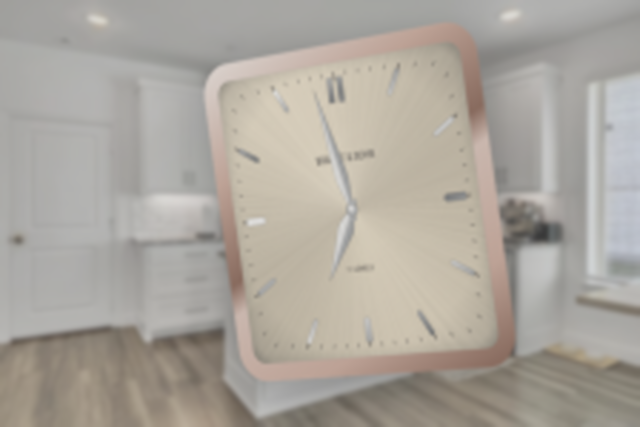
6:58
